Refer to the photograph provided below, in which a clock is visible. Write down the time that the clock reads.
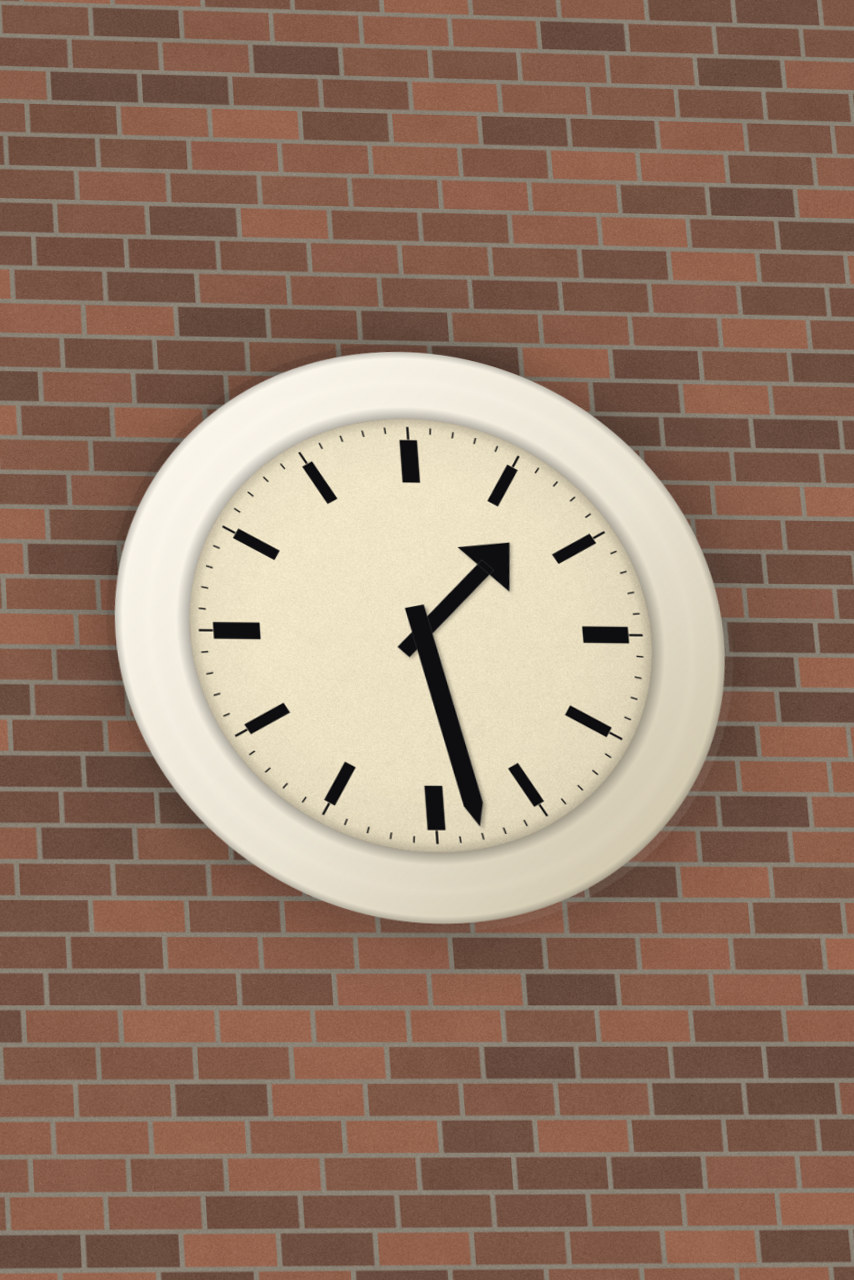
1:28
